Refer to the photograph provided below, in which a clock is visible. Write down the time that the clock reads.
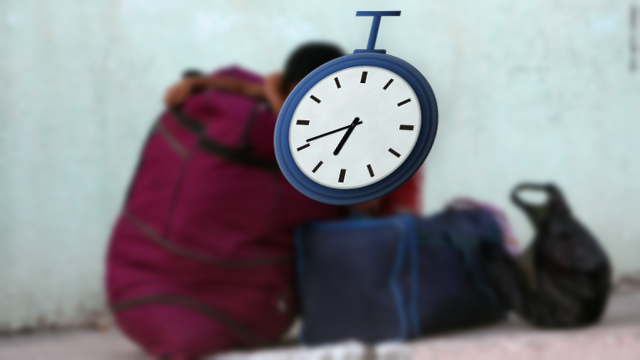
6:41
